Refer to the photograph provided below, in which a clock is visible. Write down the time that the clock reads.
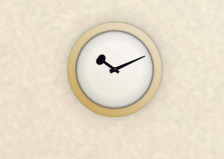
10:11
